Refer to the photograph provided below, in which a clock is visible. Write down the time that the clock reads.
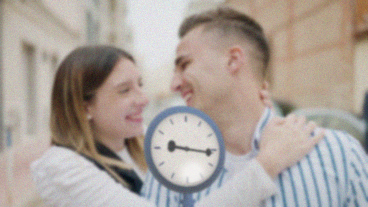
9:16
